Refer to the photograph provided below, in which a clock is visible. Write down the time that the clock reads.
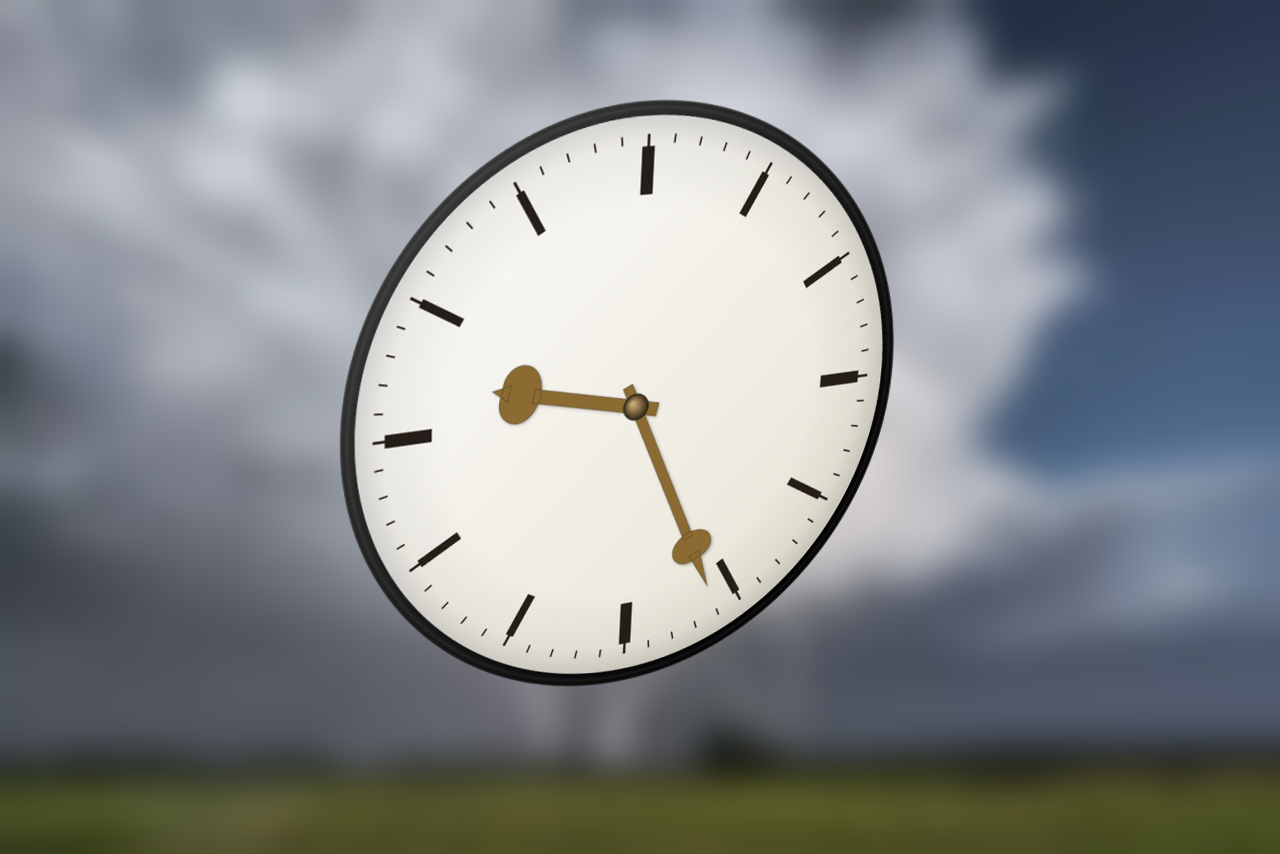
9:26
